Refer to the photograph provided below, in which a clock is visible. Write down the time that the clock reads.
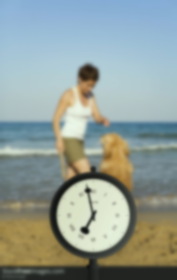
6:58
